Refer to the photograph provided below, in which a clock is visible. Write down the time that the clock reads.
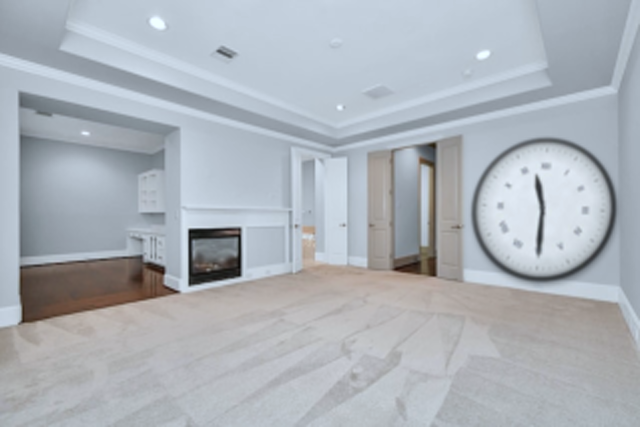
11:30
